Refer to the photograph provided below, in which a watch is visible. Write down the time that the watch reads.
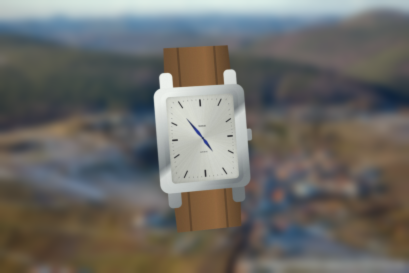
4:54
